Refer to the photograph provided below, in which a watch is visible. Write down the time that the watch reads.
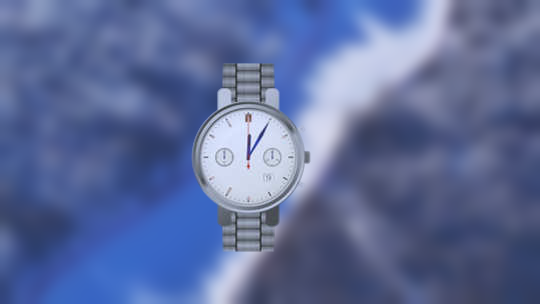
12:05
